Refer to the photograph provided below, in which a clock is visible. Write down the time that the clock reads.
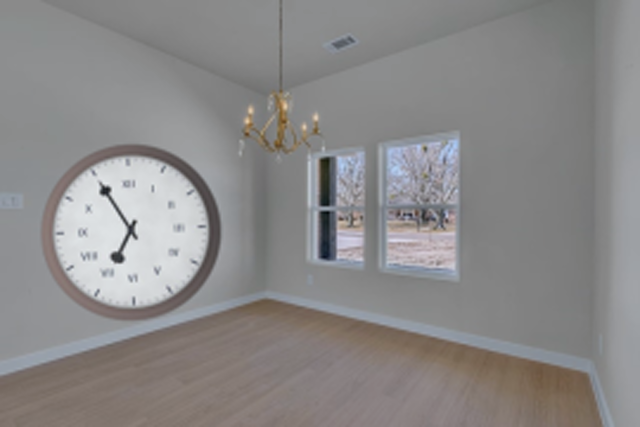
6:55
